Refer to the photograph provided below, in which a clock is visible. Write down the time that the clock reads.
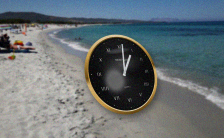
1:01
